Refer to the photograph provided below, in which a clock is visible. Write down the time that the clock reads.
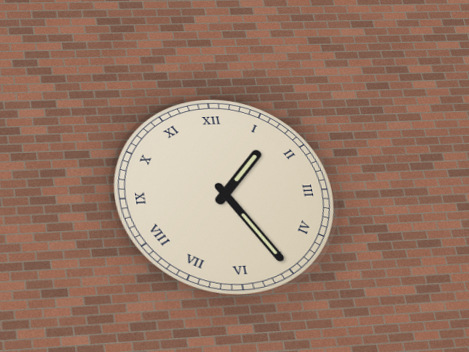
1:25
